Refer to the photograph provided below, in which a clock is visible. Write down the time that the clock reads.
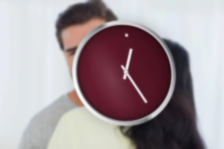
12:24
